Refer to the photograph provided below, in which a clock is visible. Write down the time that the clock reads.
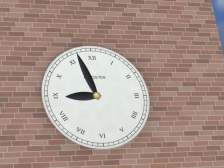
8:57
